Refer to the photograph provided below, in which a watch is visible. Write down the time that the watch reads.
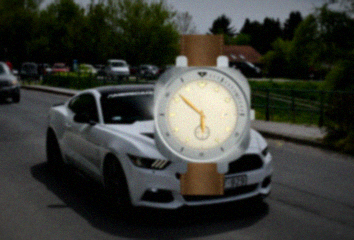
5:52
